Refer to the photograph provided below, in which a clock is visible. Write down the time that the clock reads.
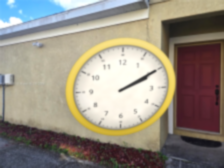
2:10
